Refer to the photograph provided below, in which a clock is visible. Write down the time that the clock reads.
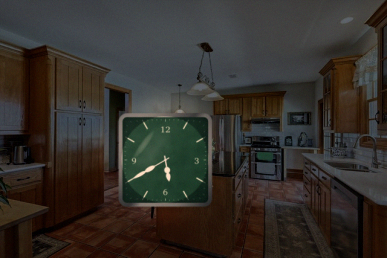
5:40
